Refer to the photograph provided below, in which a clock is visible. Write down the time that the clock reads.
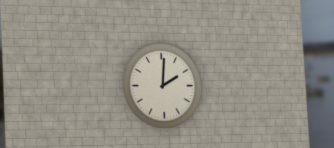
2:01
